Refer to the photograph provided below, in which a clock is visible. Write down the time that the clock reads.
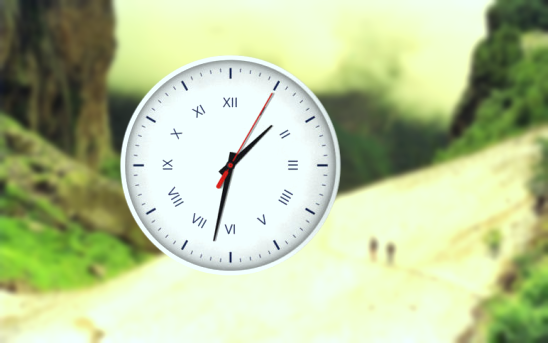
1:32:05
